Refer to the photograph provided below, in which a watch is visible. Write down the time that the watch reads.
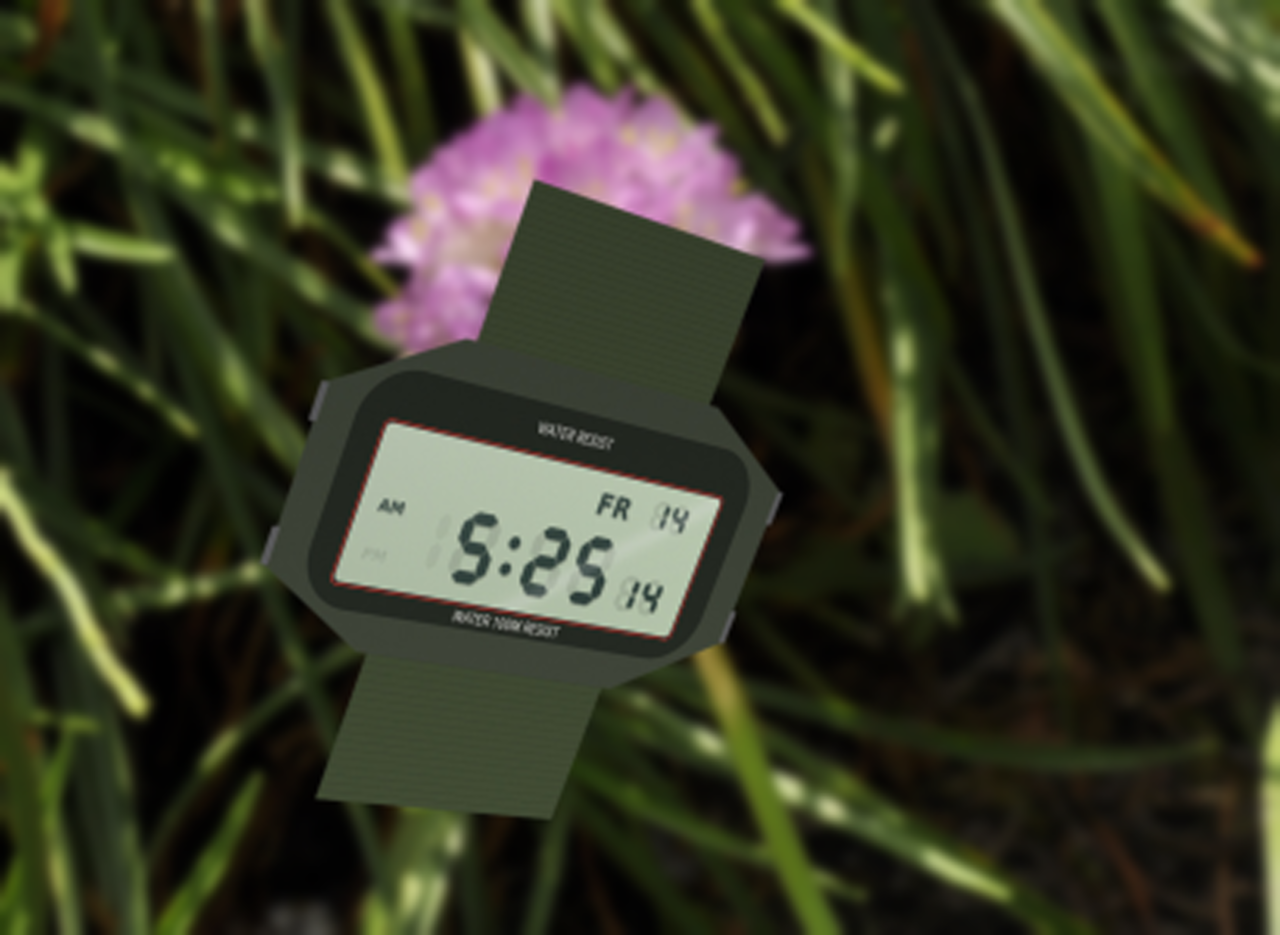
5:25:14
